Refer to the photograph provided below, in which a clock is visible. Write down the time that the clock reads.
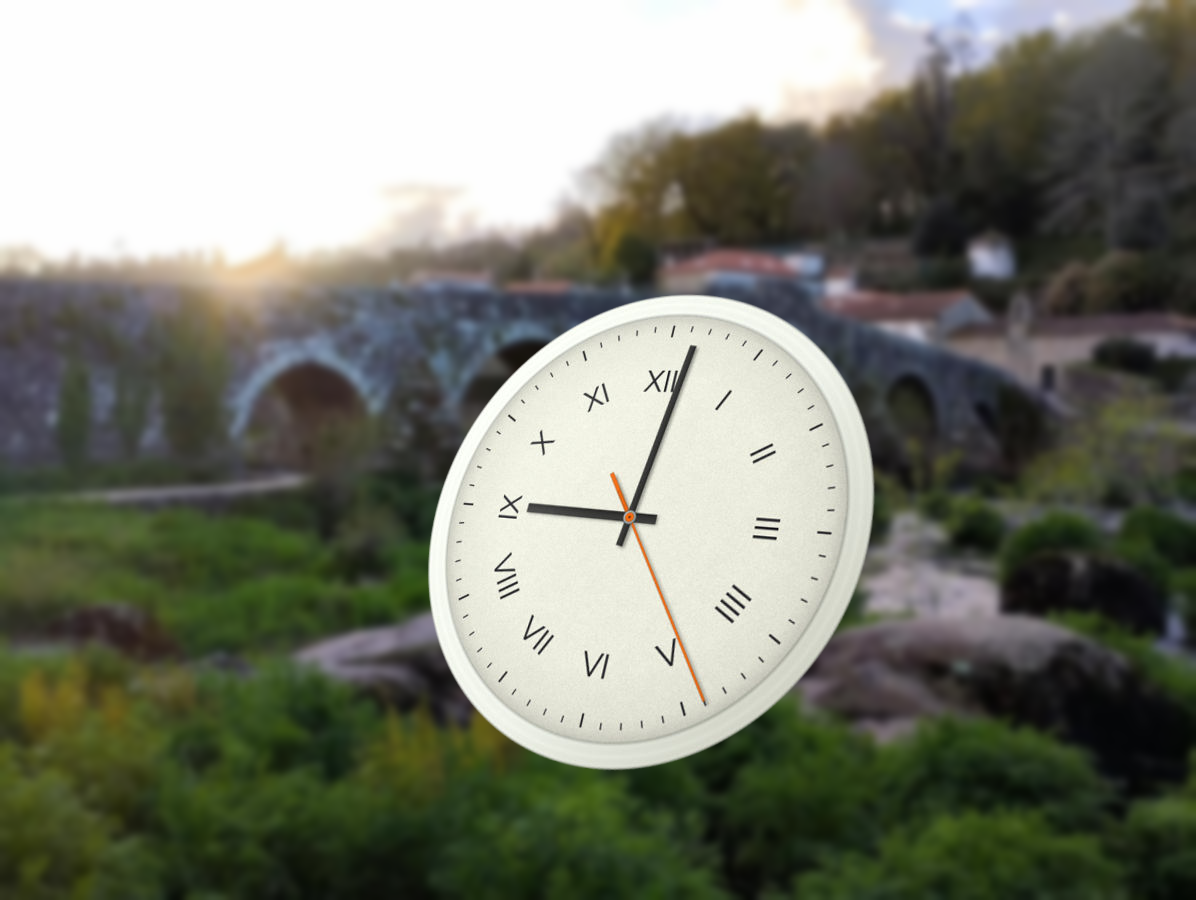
9:01:24
